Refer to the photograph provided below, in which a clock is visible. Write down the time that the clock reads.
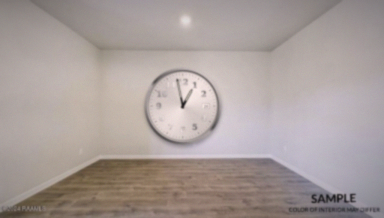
12:58
